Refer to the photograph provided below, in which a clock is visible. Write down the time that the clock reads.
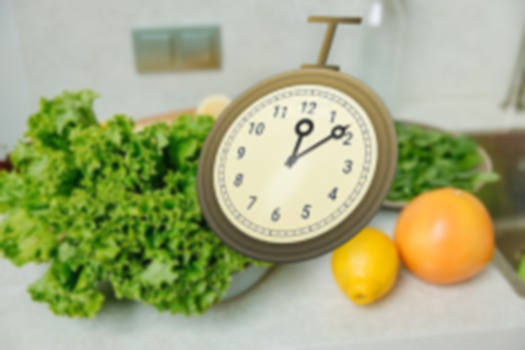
12:08
